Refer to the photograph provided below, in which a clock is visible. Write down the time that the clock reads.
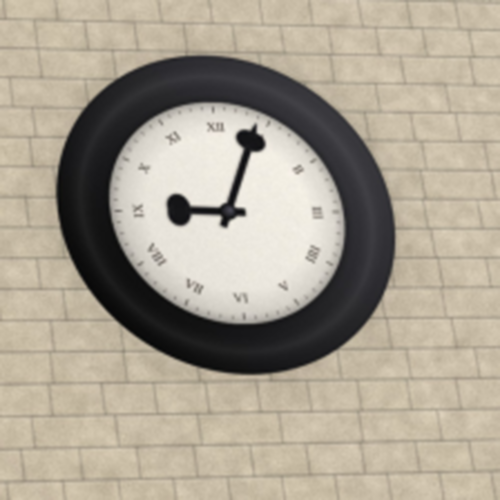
9:04
